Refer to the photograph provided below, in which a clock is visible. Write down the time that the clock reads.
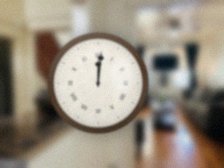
12:01
